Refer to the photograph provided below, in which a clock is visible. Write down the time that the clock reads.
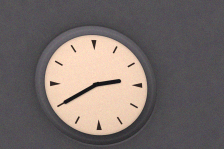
2:40
